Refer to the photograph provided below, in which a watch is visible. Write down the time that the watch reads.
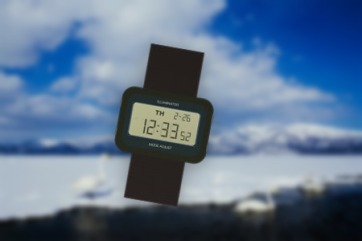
12:33:52
